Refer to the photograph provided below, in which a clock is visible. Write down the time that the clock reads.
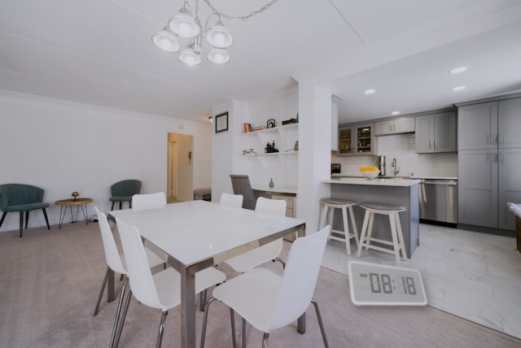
8:18
